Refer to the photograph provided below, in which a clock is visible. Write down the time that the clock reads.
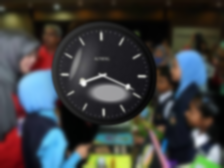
8:19
